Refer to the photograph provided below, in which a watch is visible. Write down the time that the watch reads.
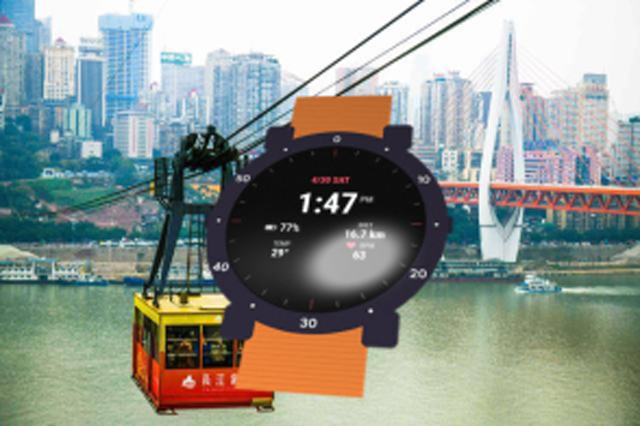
1:47
